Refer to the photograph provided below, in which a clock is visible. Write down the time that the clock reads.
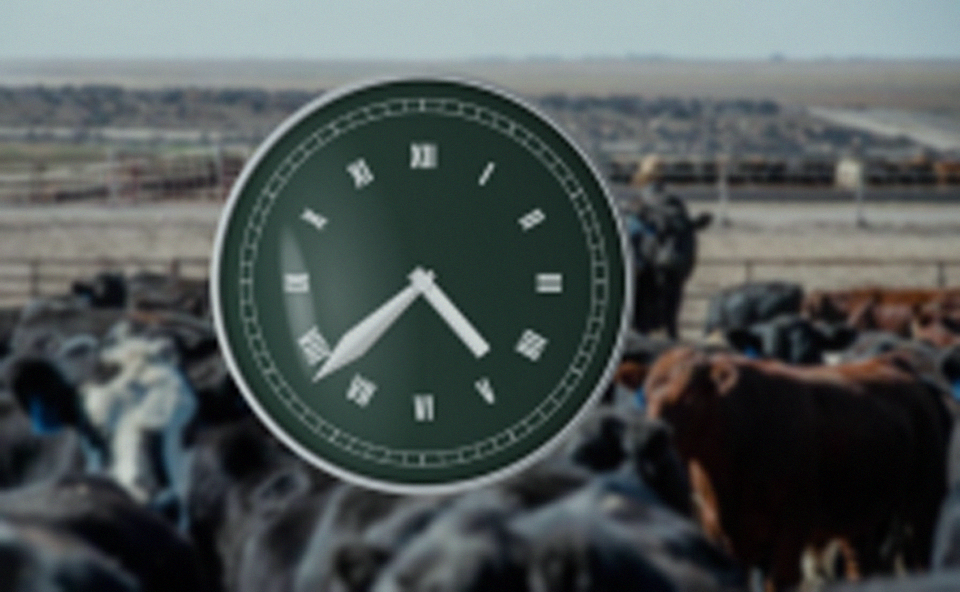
4:38
